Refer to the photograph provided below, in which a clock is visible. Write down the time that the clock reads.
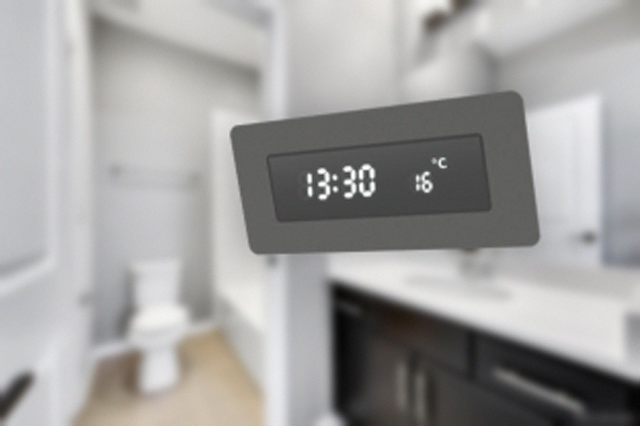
13:30
